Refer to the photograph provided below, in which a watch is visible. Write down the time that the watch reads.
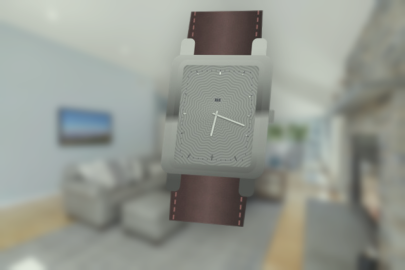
6:18
